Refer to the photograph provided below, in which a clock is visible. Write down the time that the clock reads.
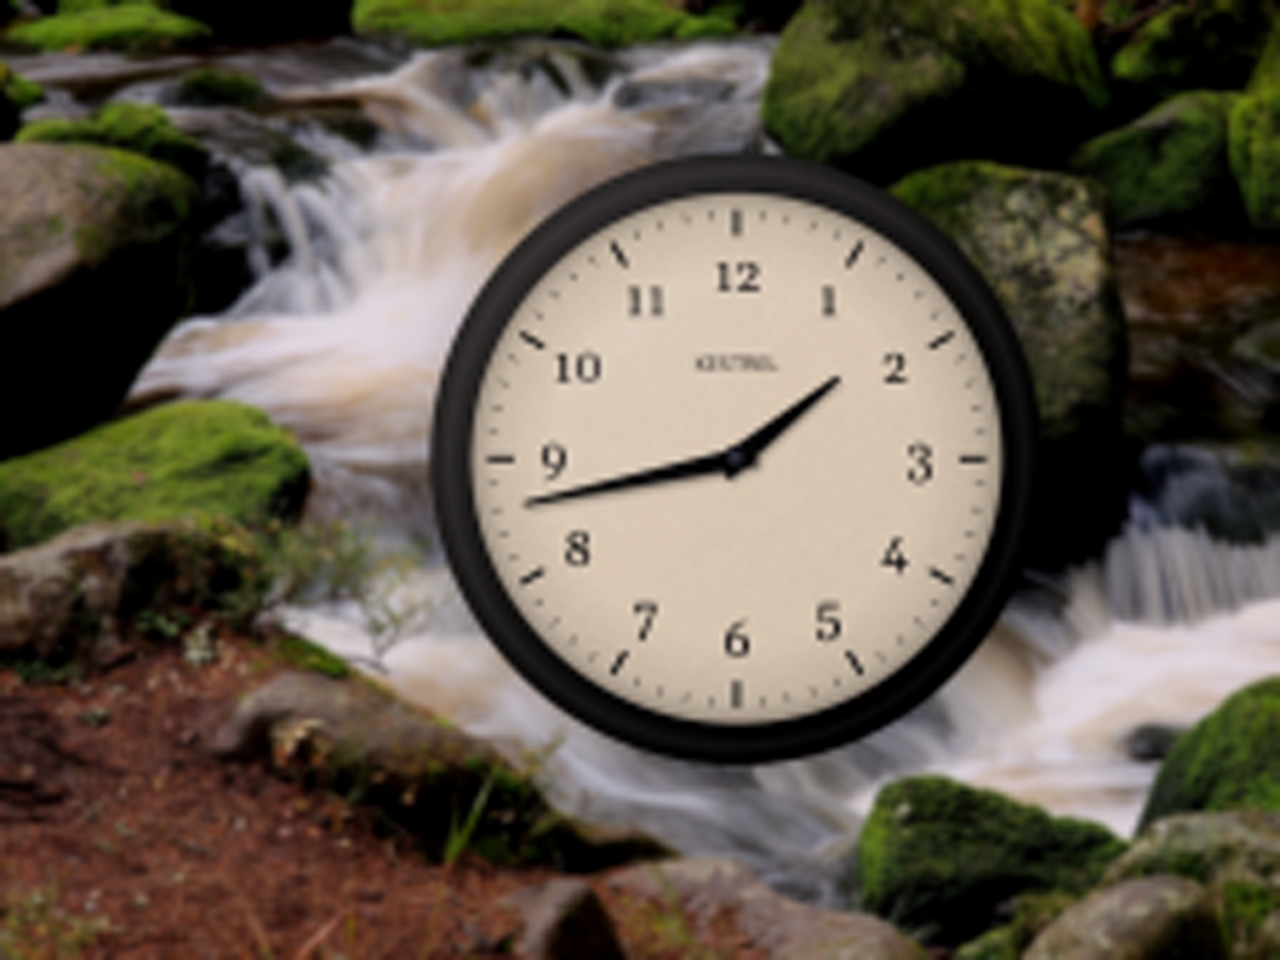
1:43
